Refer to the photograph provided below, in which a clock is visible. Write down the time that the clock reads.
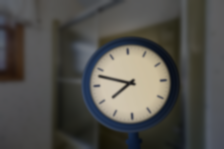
7:48
